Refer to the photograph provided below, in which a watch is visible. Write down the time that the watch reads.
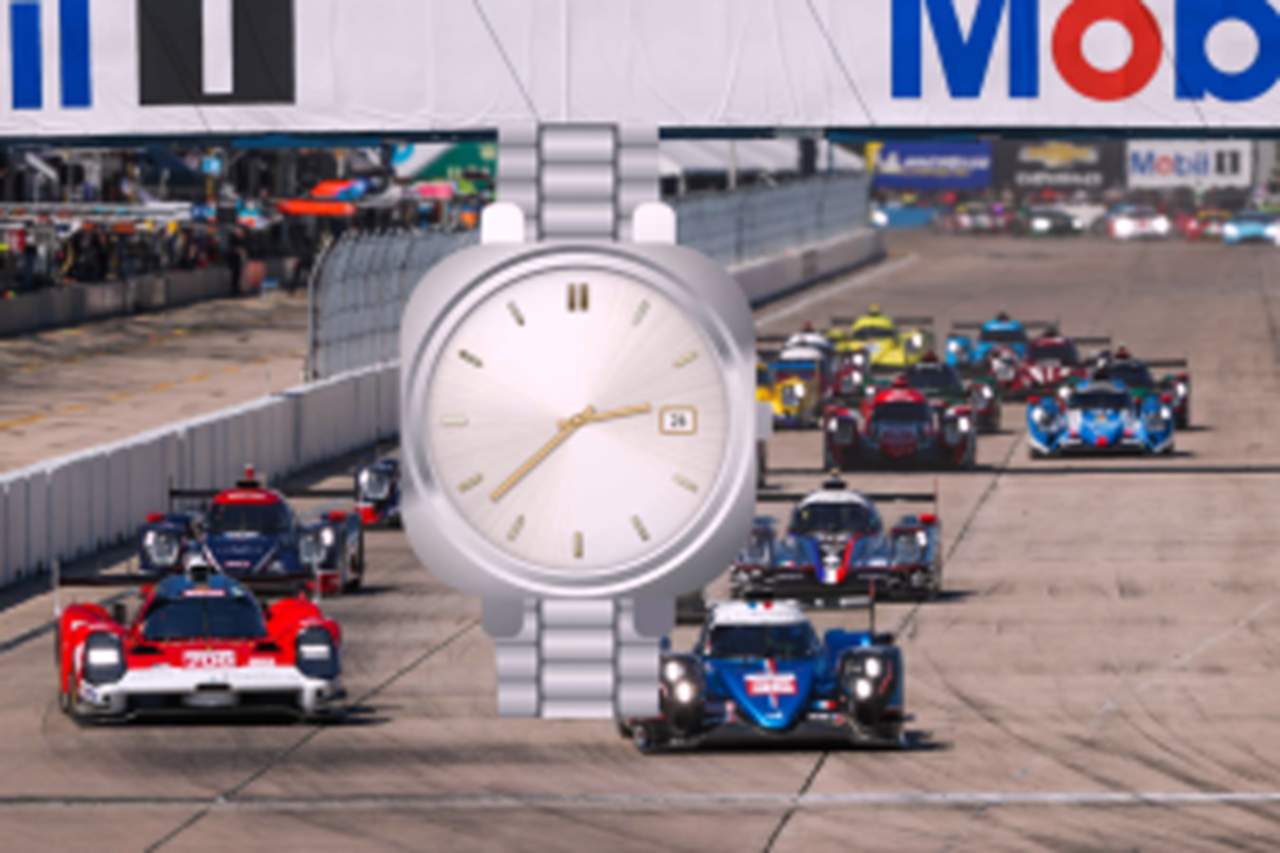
2:38
